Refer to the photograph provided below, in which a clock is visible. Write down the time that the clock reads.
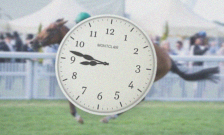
8:47
